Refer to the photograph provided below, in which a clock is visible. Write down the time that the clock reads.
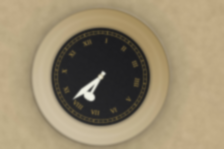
7:42
